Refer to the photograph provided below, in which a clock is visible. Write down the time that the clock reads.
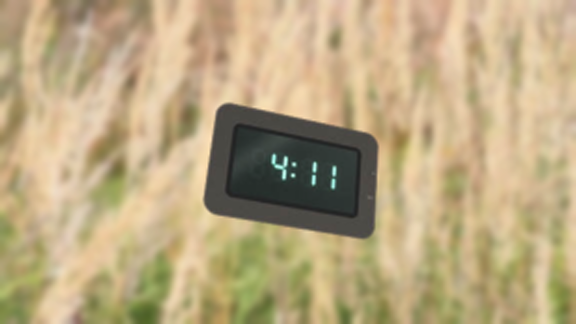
4:11
